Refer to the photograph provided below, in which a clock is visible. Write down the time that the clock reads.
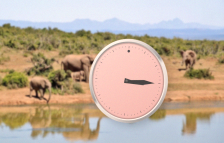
3:15
